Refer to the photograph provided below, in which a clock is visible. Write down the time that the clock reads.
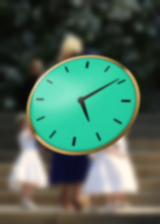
5:09
